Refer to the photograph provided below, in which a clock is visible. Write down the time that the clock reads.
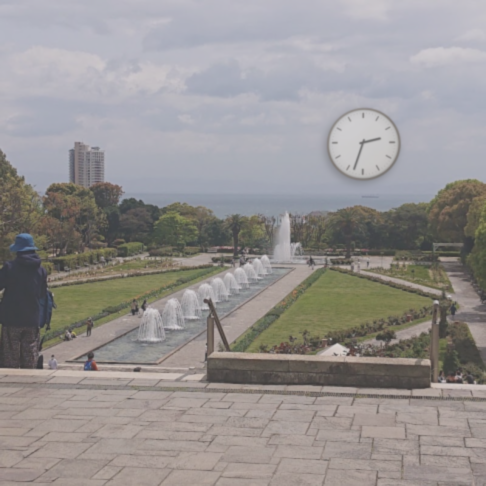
2:33
